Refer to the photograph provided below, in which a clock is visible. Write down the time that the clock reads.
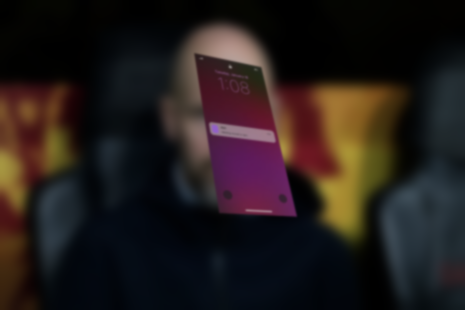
1:08
